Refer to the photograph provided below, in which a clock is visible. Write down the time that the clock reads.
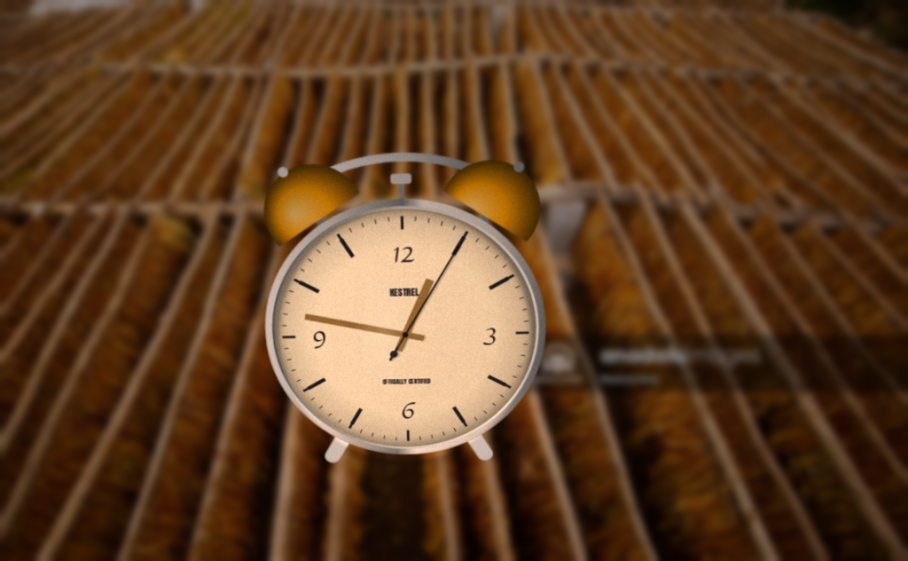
12:47:05
